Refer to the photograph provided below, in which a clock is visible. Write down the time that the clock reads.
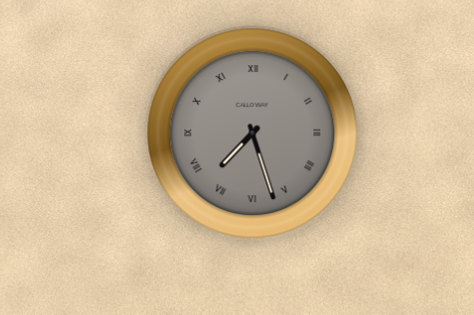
7:27
